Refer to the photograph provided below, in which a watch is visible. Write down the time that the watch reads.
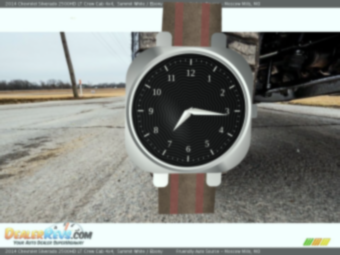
7:16
